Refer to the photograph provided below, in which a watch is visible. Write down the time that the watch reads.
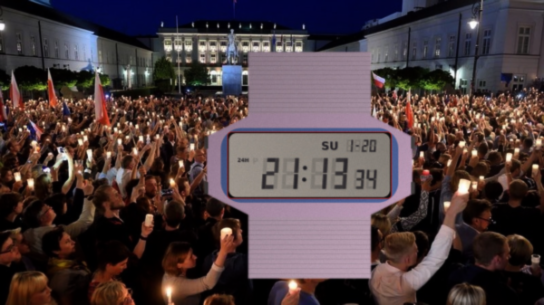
21:13:34
